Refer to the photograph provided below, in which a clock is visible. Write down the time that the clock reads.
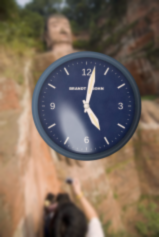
5:02
